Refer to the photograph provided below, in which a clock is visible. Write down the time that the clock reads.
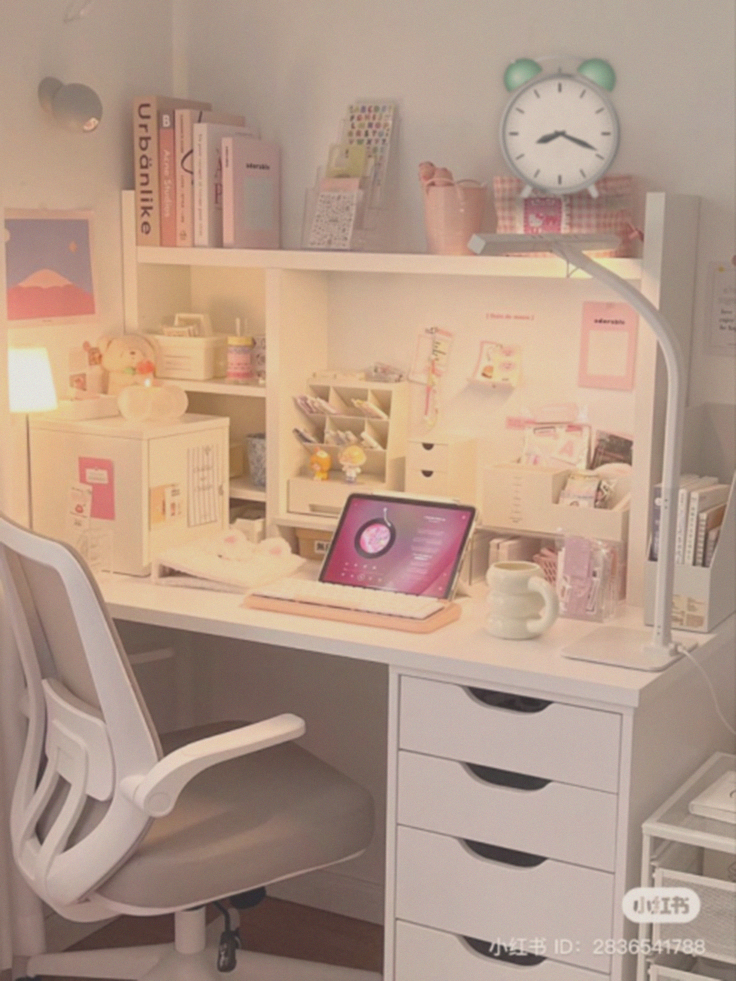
8:19
